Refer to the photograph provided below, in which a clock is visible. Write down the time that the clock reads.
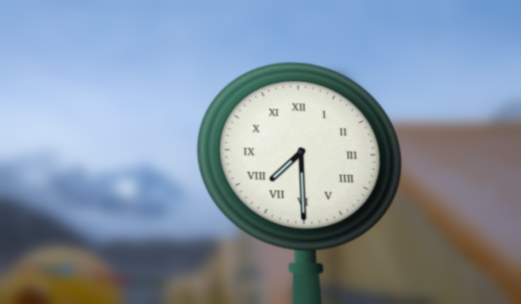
7:30
